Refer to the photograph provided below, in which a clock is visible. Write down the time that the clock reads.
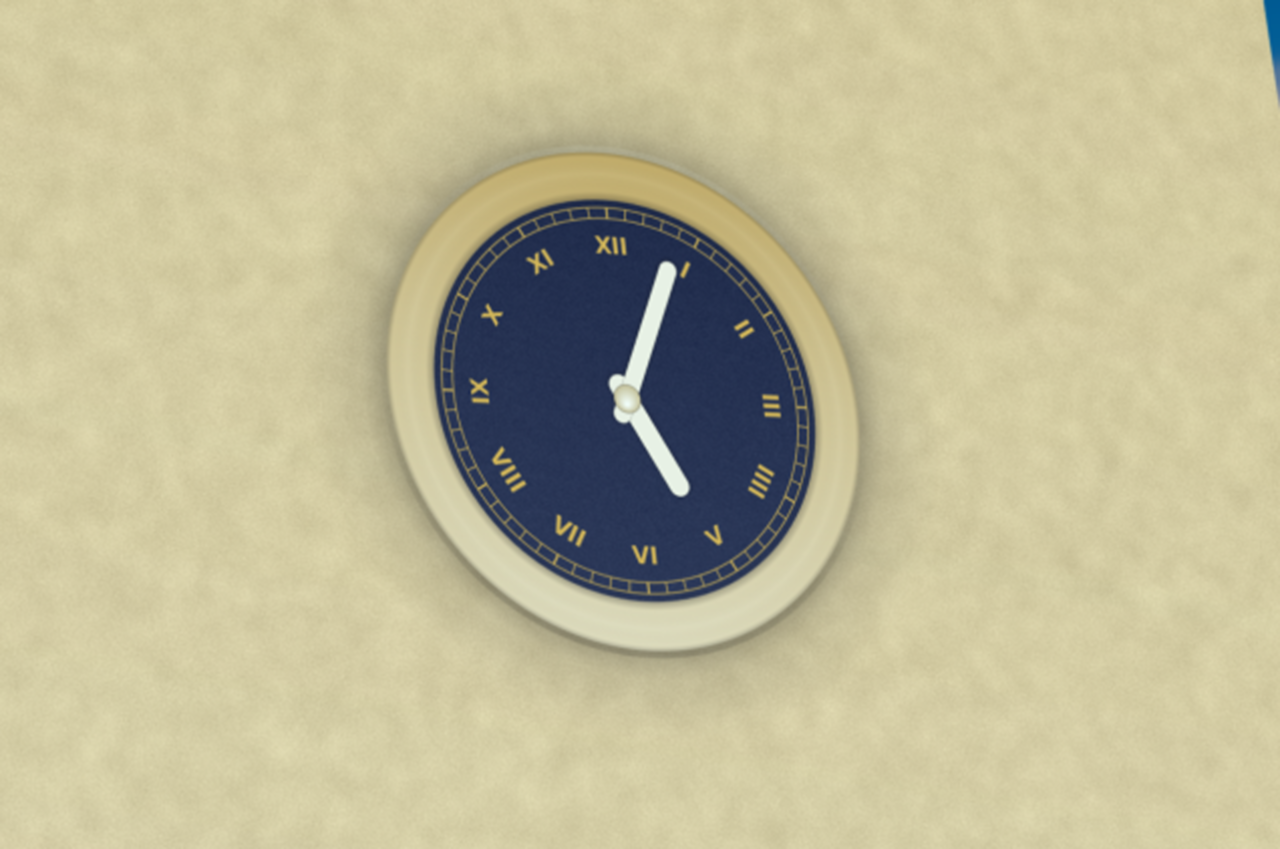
5:04
